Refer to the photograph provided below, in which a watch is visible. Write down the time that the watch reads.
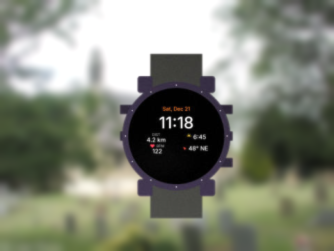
11:18
